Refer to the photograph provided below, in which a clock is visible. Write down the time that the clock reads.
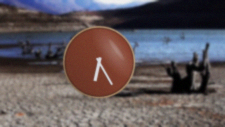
6:25
